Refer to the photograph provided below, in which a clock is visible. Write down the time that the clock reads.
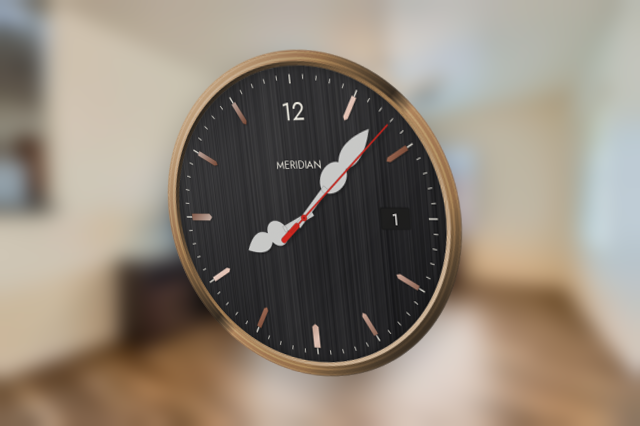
8:07:08
